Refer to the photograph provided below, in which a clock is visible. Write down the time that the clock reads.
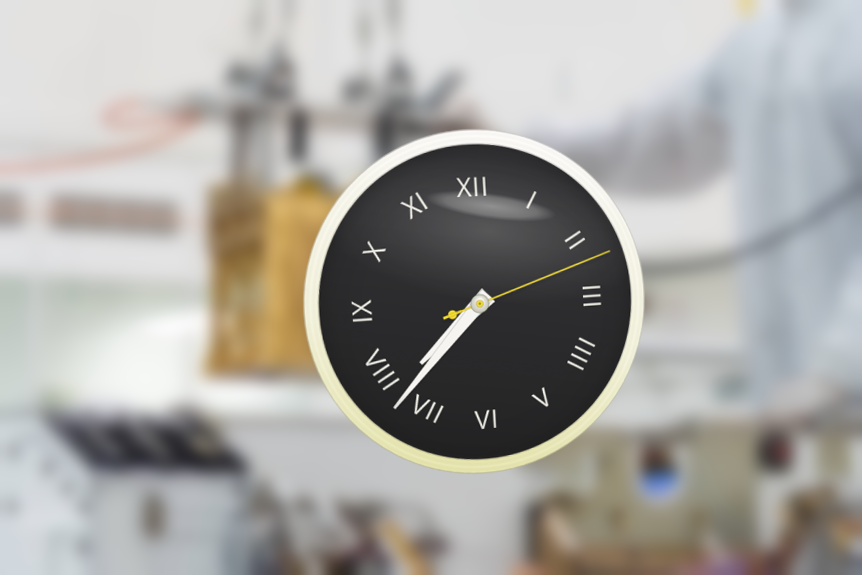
7:37:12
